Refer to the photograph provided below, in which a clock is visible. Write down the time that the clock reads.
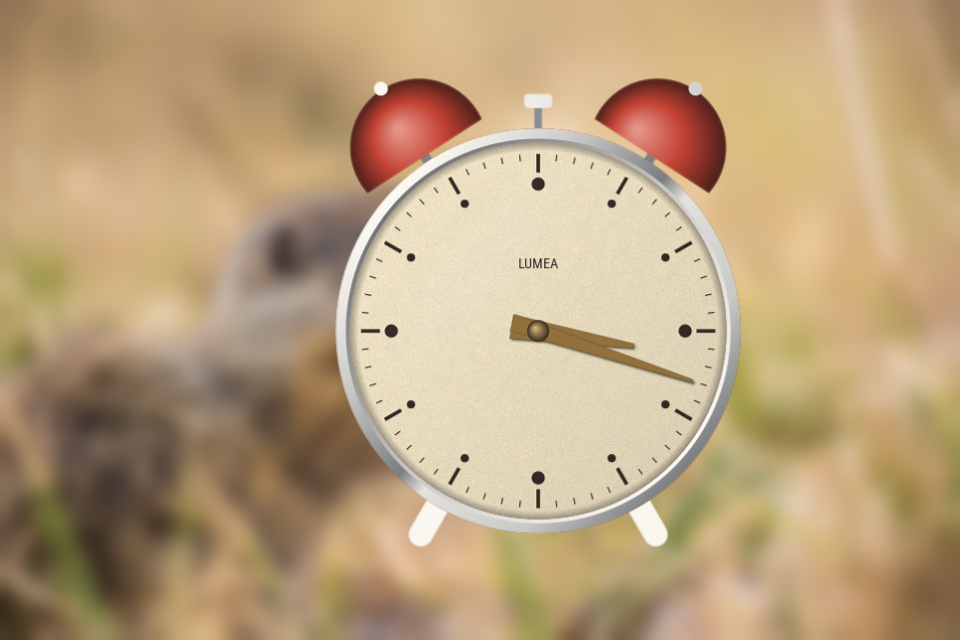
3:18
